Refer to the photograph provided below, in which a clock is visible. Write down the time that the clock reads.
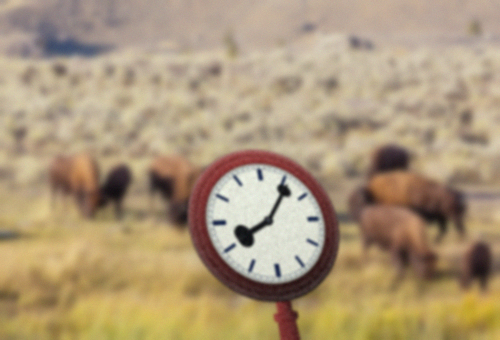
8:06
